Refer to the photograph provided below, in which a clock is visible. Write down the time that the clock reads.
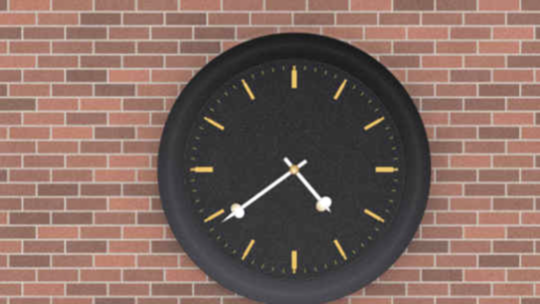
4:39
